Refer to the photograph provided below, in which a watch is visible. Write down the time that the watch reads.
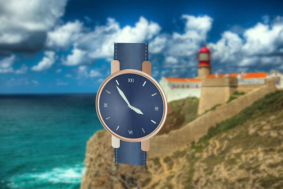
3:54
